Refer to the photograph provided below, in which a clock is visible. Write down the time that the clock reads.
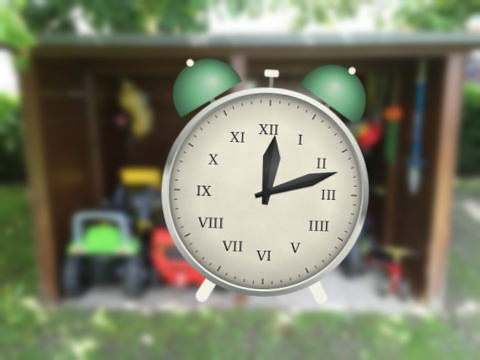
12:12
